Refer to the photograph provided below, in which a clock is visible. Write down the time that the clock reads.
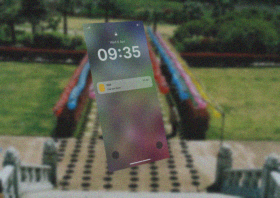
9:35
